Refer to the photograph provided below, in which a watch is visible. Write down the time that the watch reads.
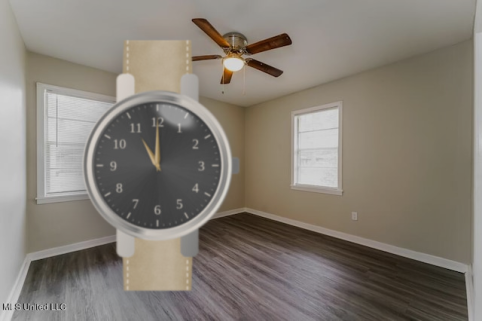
11:00
